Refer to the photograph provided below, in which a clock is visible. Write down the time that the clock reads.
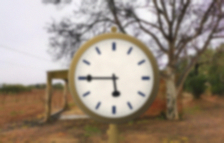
5:45
